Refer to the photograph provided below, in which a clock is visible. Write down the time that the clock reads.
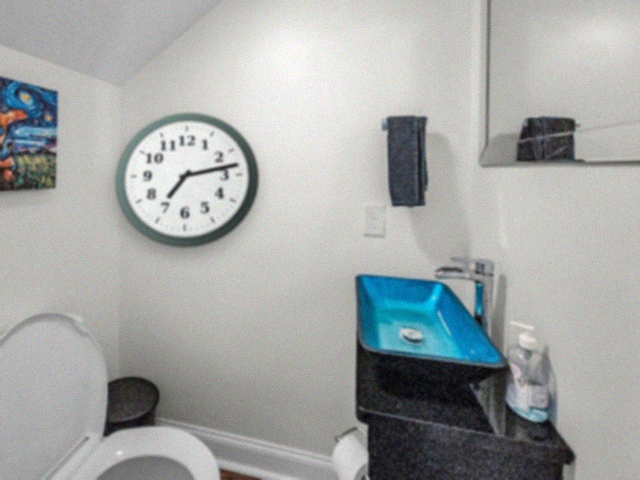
7:13
